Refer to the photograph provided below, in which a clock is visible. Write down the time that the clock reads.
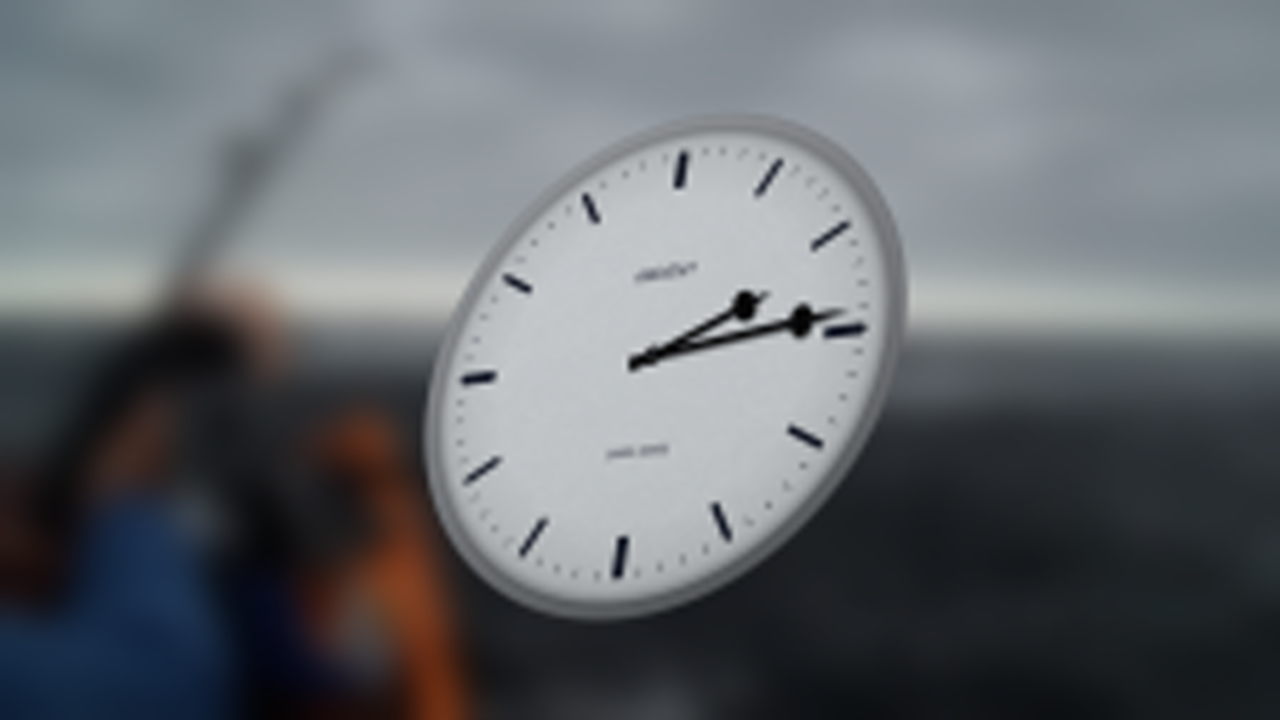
2:14
